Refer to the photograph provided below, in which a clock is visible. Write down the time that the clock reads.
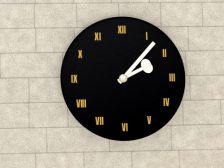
2:07
